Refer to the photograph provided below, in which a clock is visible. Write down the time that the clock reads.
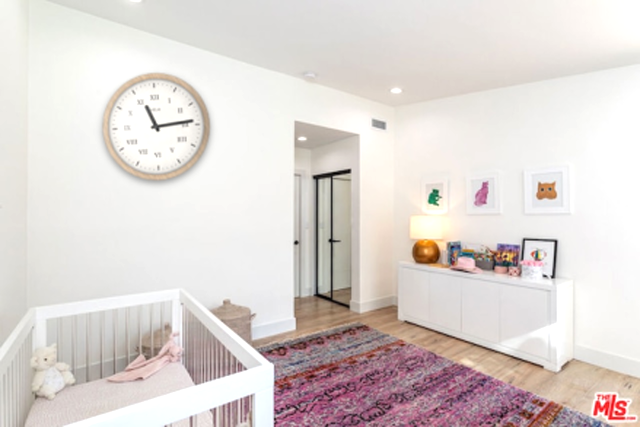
11:14
